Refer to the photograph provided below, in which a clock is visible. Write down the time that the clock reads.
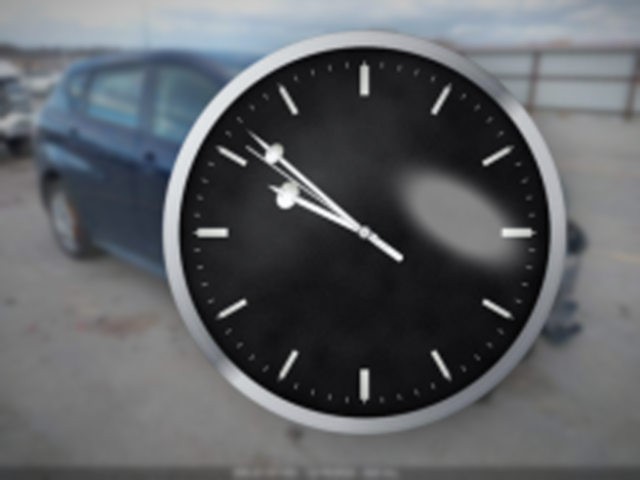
9:51:51
